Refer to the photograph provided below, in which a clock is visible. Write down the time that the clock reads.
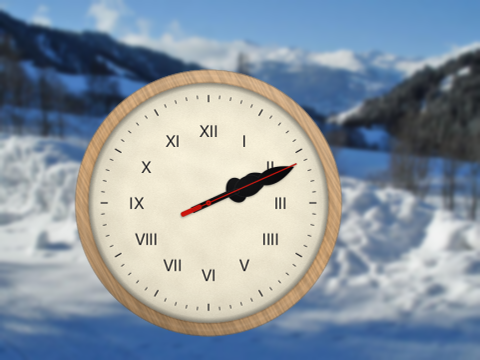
2:11:11
